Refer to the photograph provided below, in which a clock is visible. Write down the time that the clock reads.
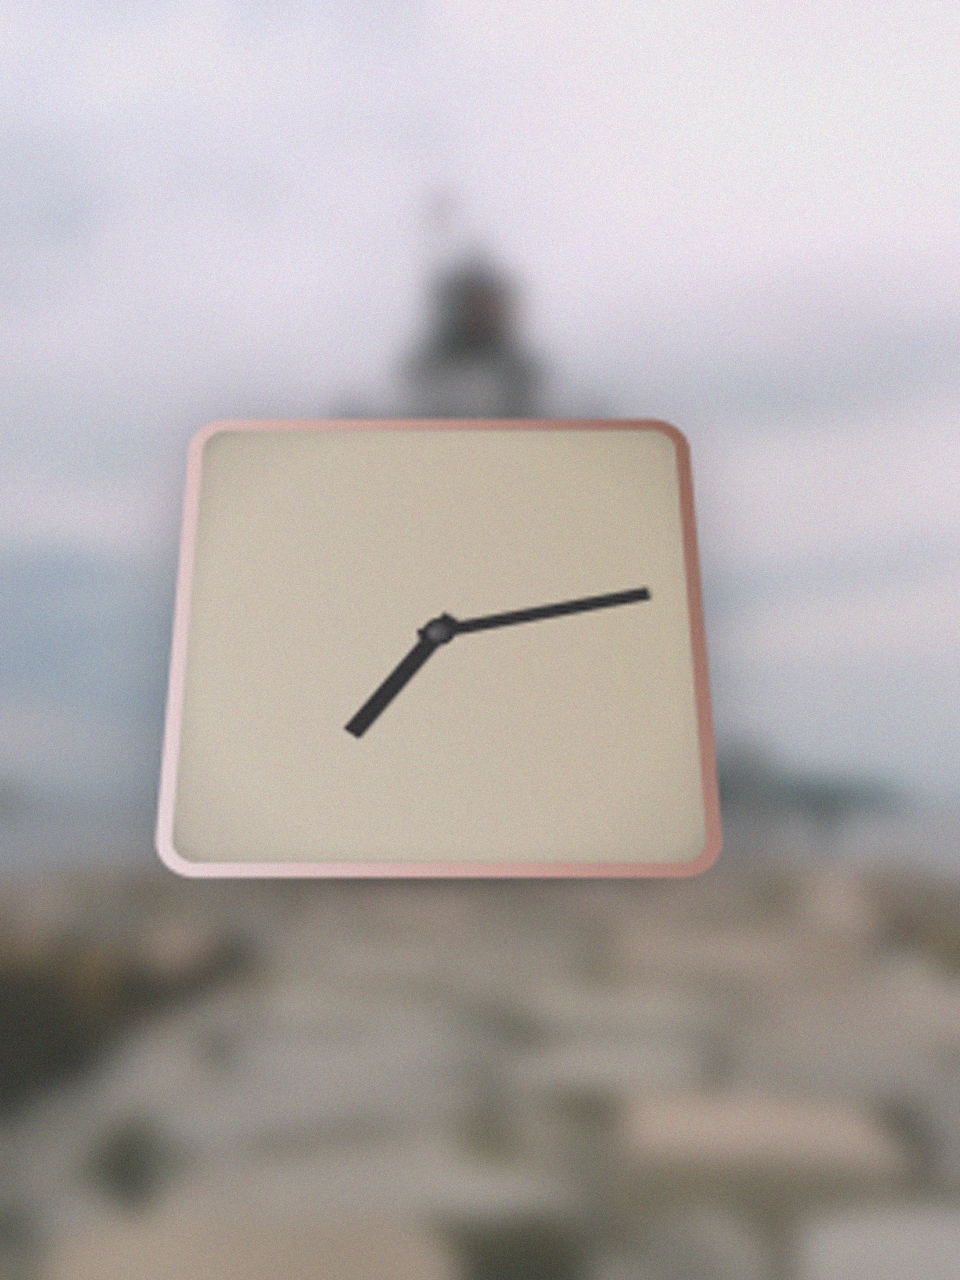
7:13
